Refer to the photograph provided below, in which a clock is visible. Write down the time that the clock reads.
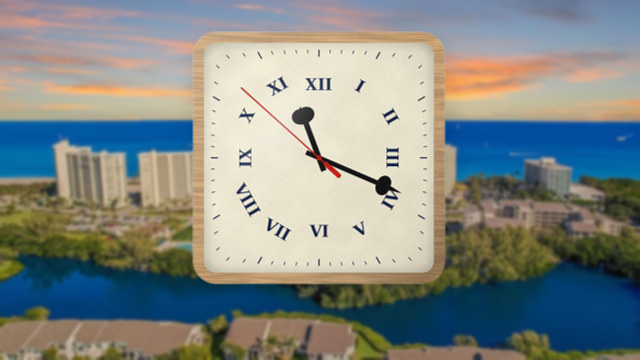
11:18:52
